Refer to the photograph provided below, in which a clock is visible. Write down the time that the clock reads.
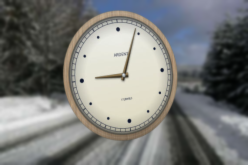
9:04
